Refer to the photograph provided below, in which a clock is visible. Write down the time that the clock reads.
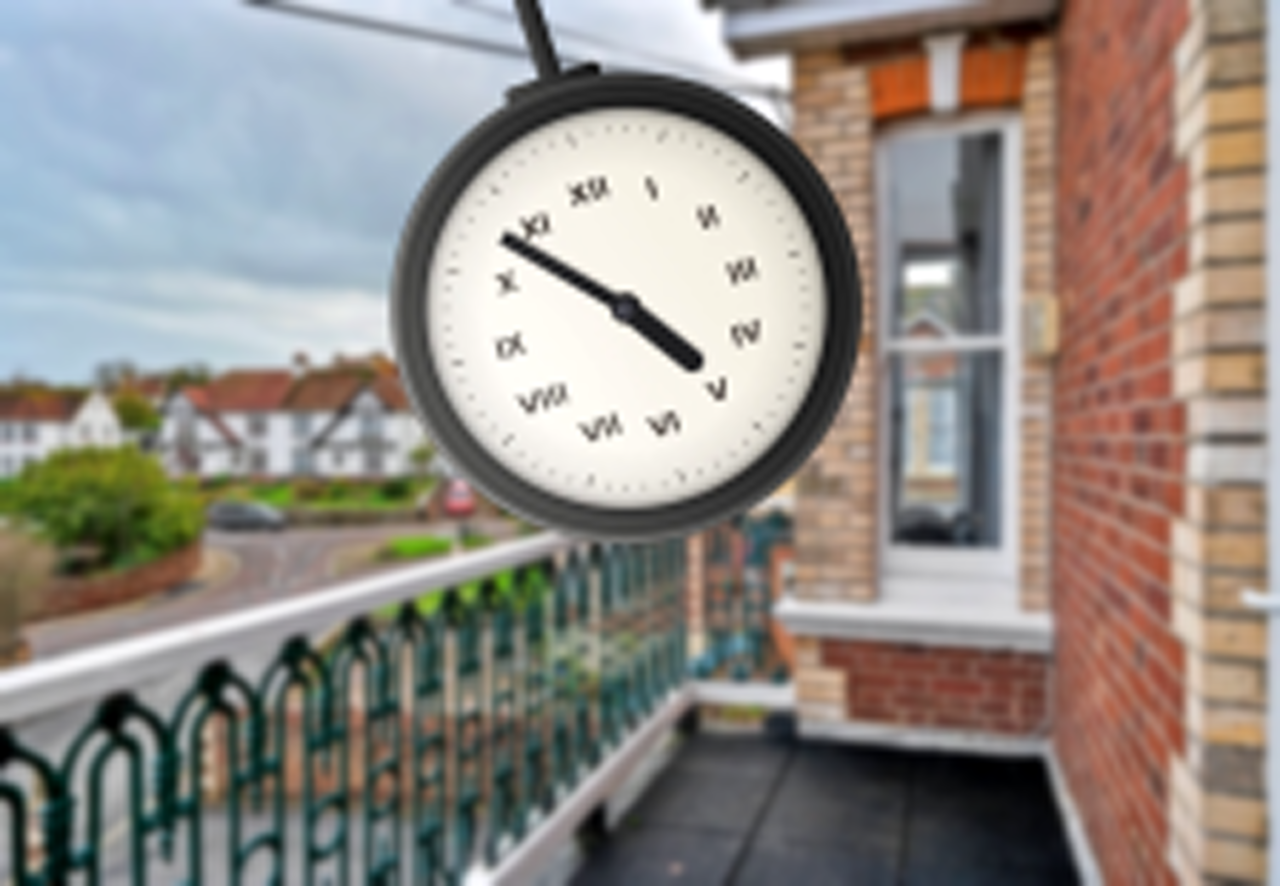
4:53
